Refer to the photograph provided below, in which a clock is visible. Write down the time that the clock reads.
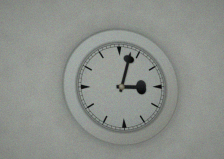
3:03
